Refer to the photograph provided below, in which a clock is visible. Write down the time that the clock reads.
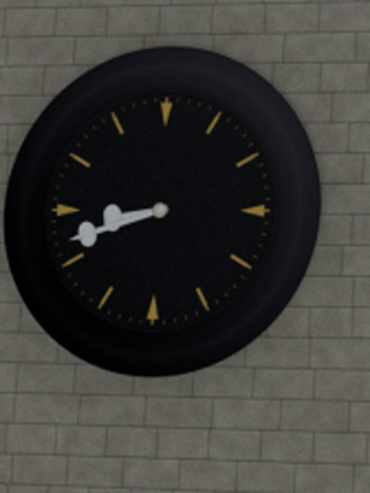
8:42
